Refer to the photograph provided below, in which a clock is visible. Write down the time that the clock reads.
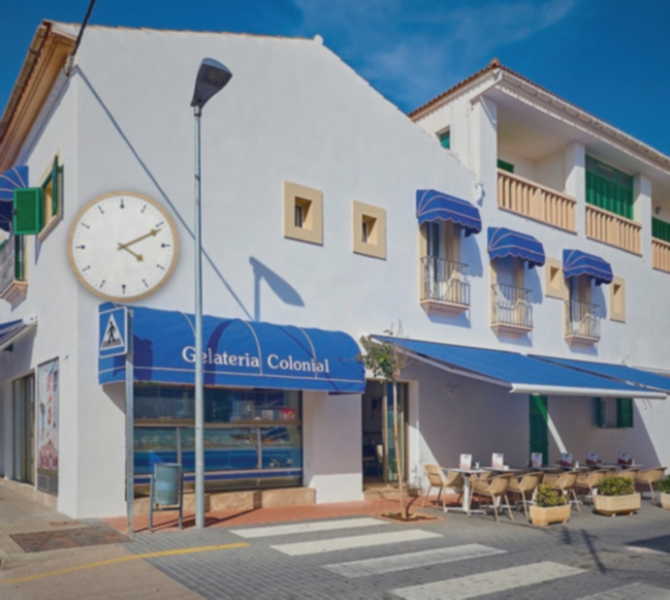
4:11
